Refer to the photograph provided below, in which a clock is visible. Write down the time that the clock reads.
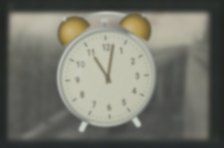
11:02
